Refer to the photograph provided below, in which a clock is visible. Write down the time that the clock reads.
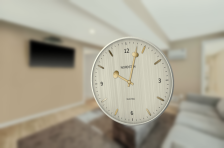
10:03
